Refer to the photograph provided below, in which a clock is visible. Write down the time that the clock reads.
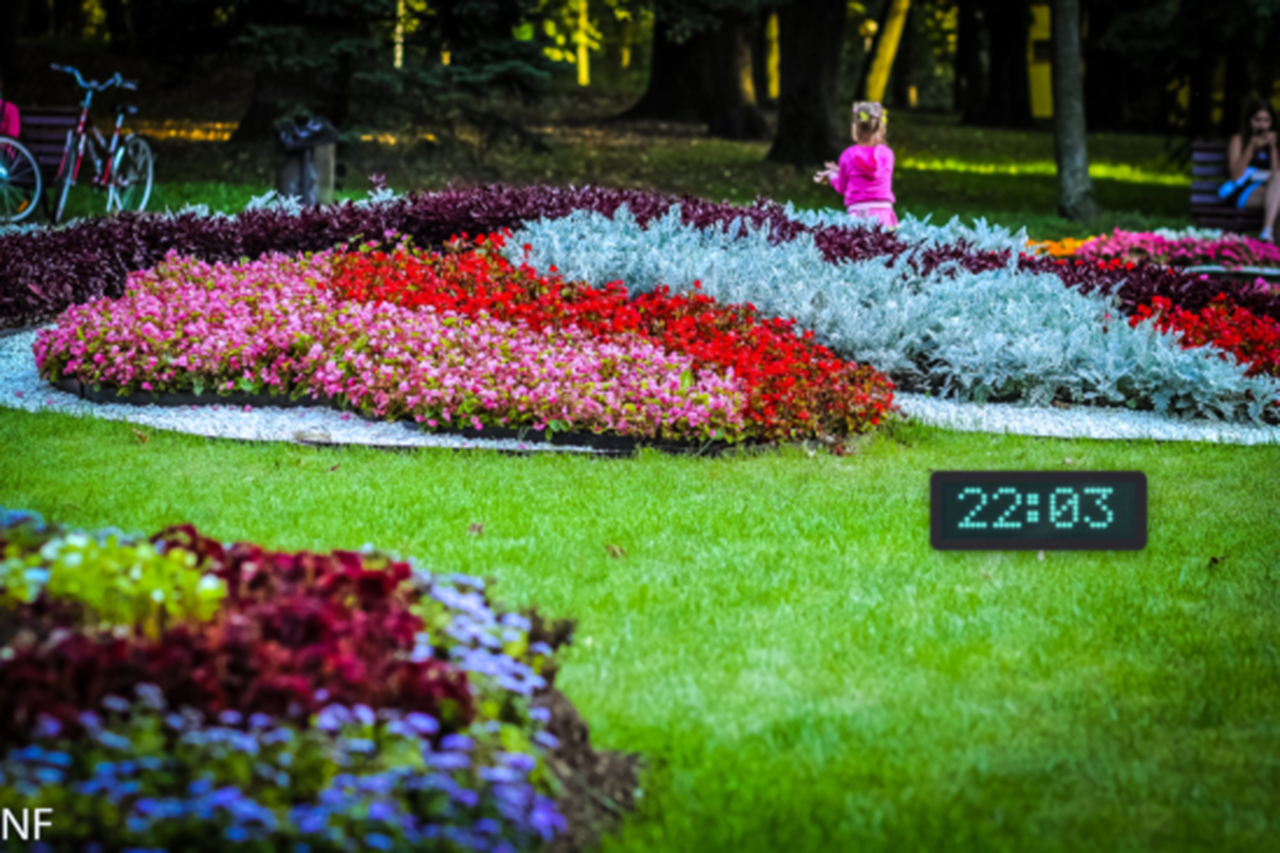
22:03
